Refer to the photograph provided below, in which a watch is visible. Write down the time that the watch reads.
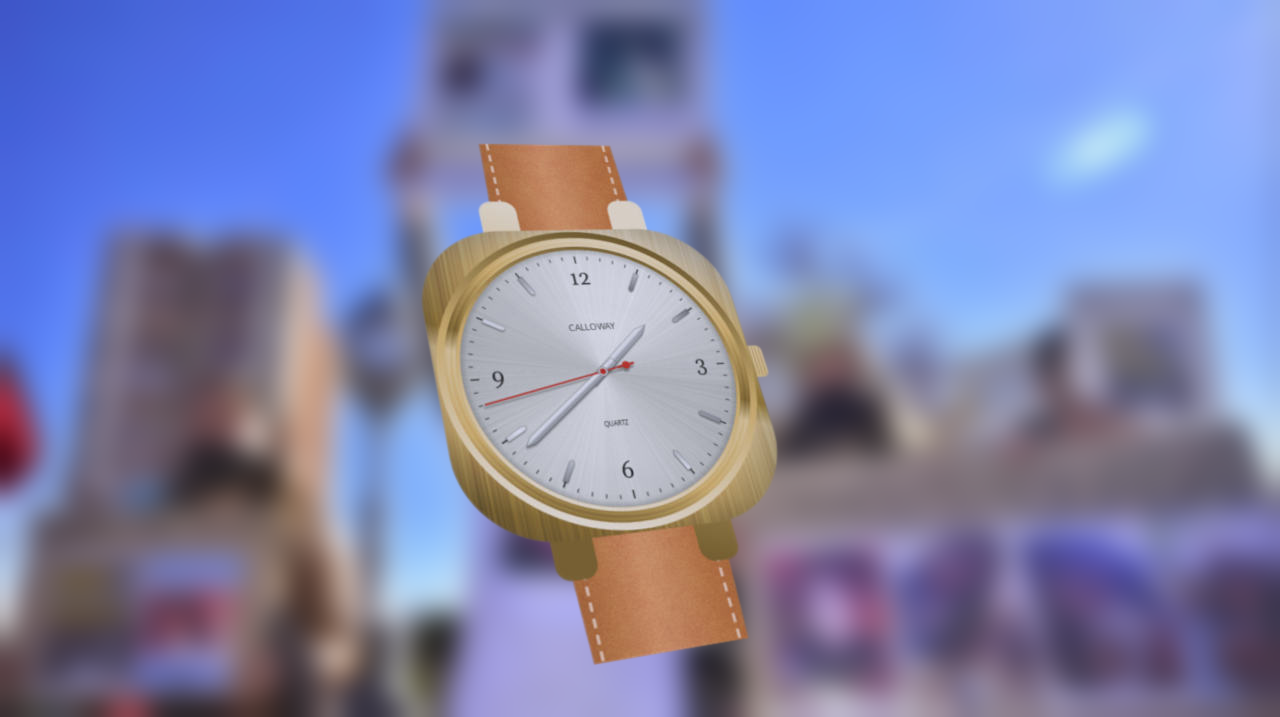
1:38:43
